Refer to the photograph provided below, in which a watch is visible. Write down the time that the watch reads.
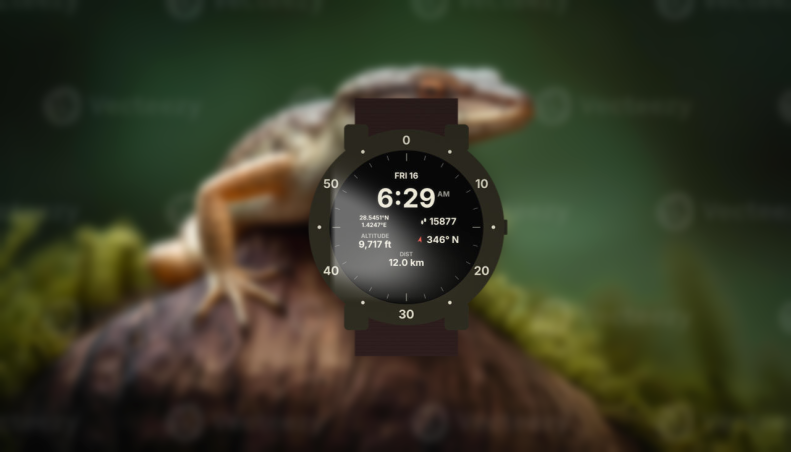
6:29
